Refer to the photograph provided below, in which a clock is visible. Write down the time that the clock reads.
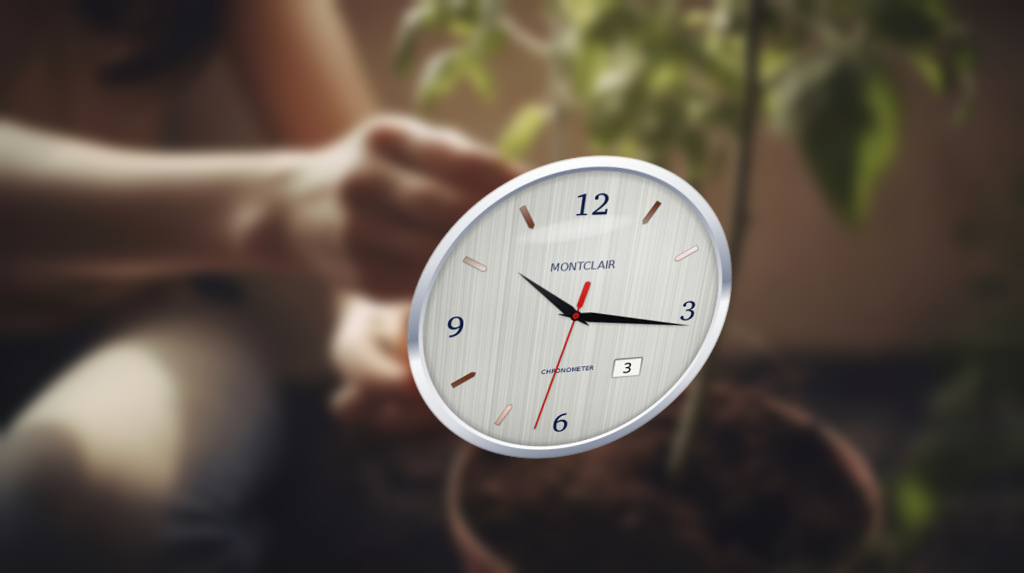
10:16:32
